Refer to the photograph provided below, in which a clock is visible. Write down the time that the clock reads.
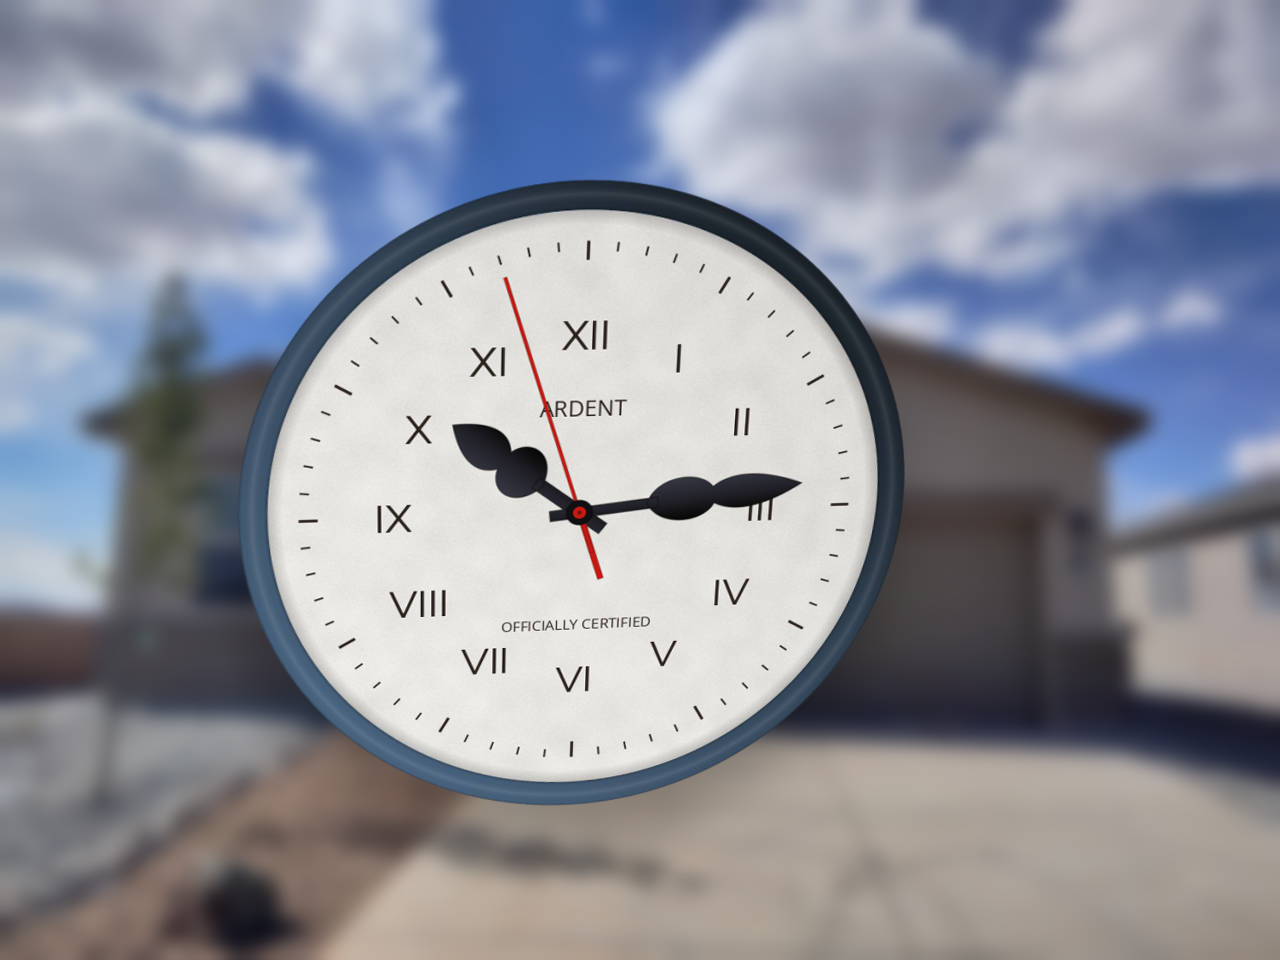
10:13:57
